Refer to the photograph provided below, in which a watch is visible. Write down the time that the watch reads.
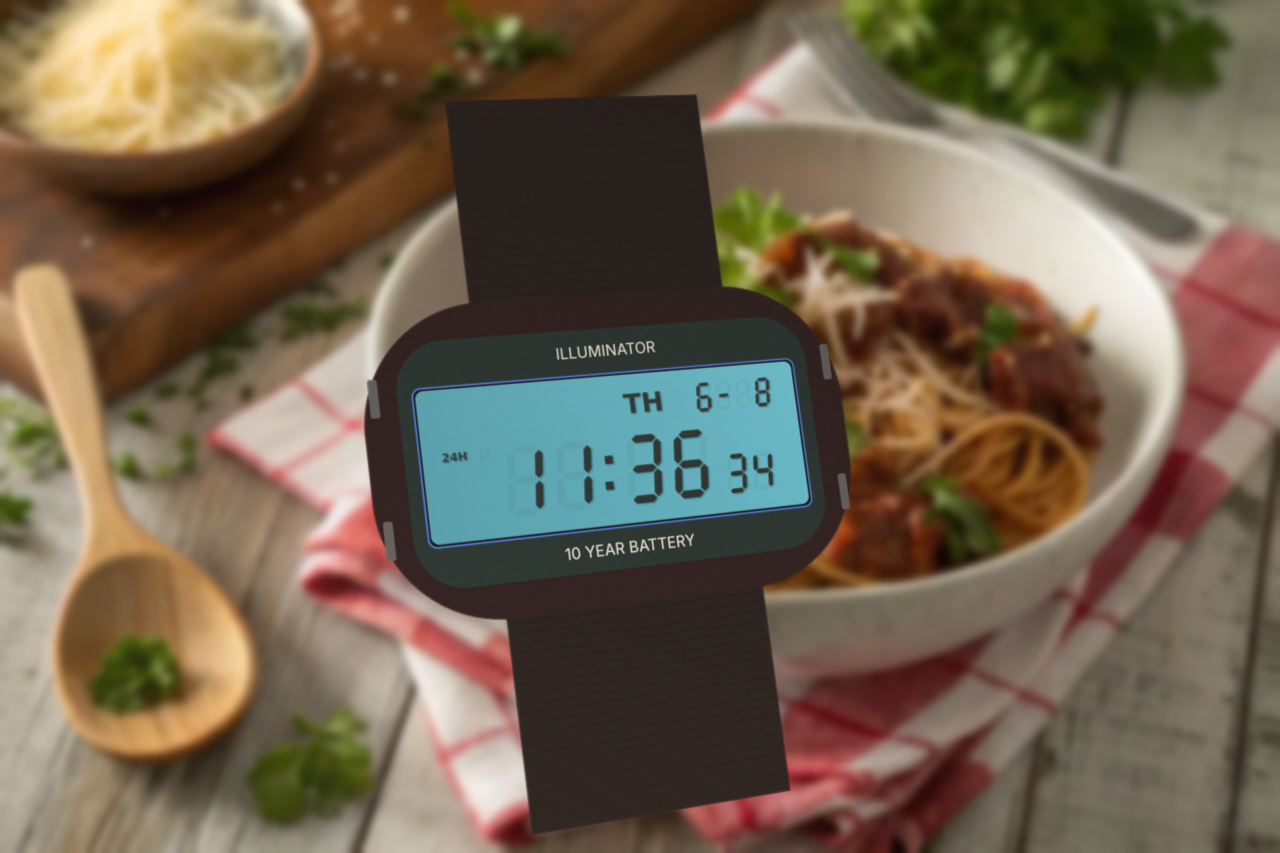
11:36:34
